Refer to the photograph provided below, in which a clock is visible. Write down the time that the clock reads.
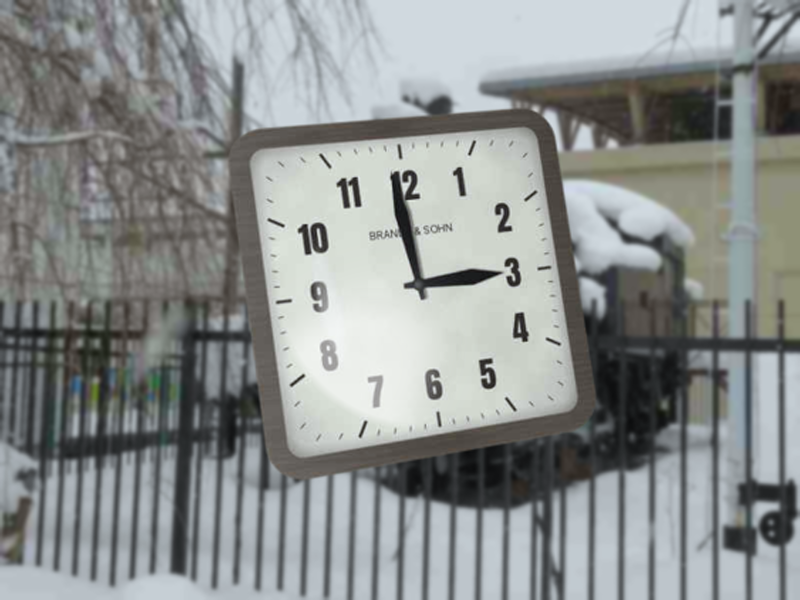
2:59
